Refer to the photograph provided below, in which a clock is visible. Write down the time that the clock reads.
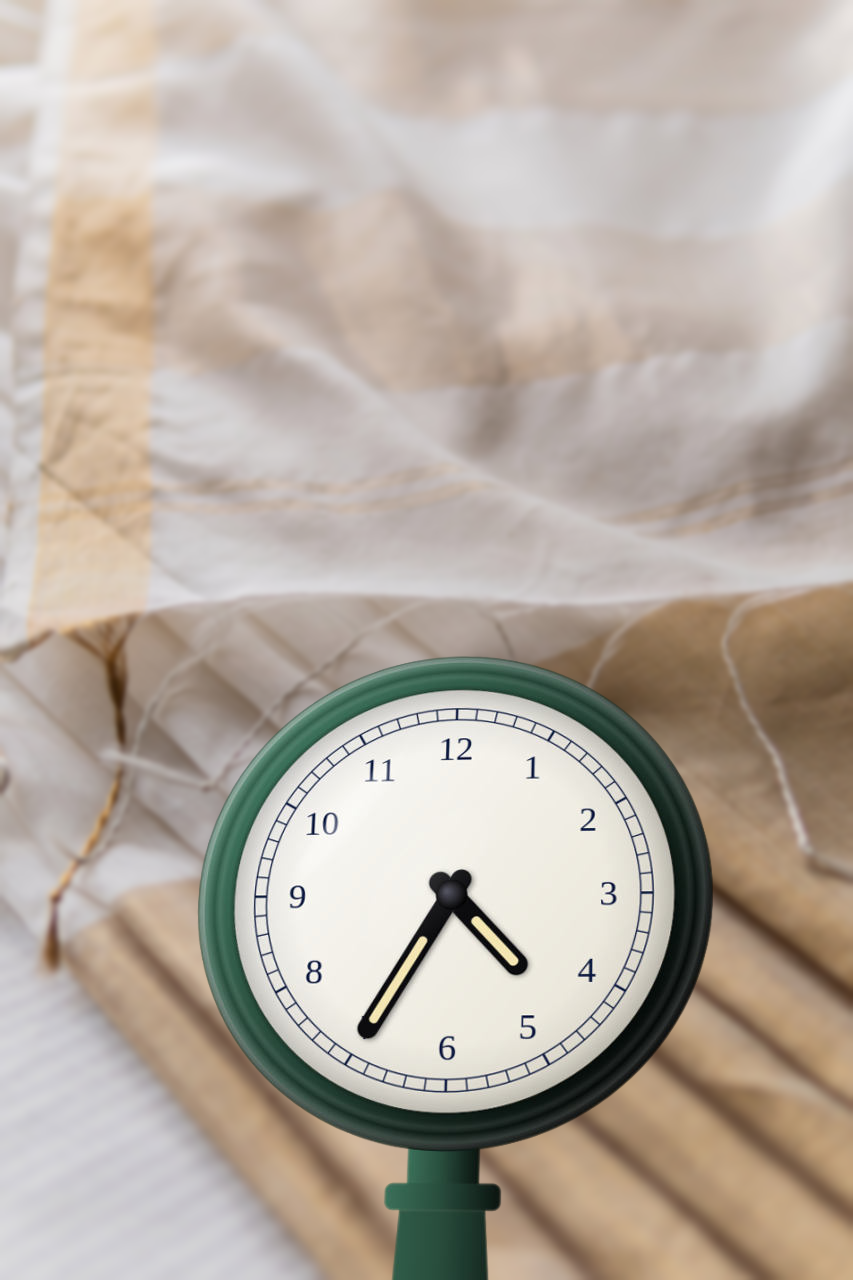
4:35
